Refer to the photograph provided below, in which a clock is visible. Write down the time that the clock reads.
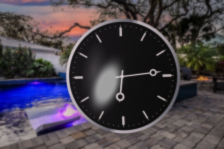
6:14
